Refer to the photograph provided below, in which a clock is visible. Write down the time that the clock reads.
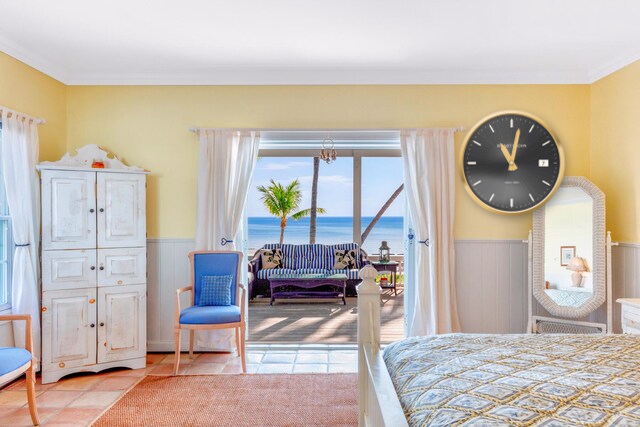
11:02
